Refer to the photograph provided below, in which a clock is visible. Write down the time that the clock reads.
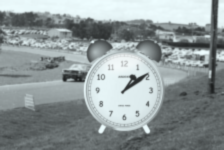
1:09
